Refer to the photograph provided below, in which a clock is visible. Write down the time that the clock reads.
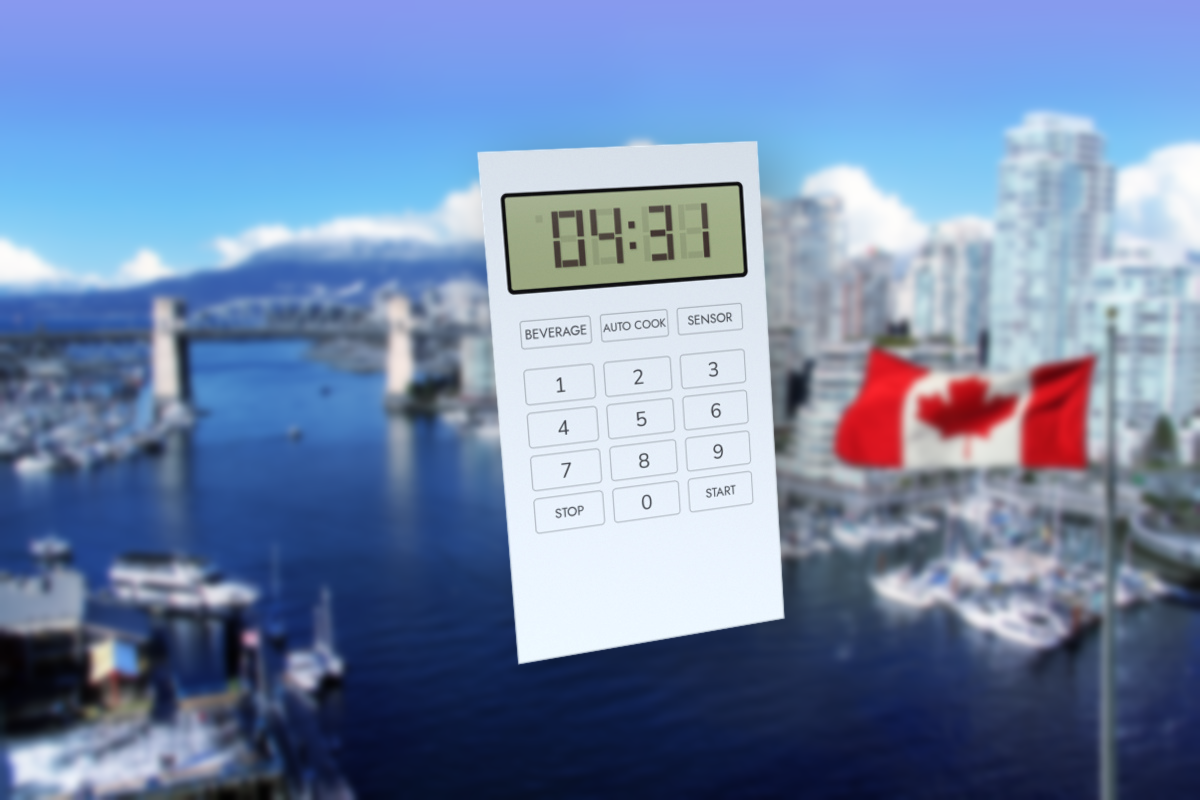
4:31
